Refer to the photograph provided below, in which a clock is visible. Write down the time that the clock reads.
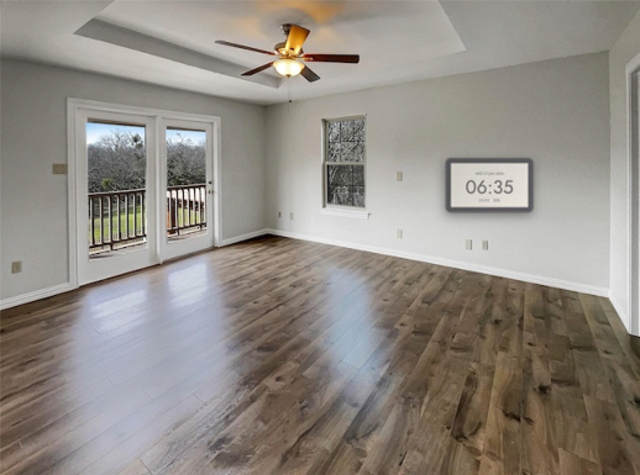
6:35
